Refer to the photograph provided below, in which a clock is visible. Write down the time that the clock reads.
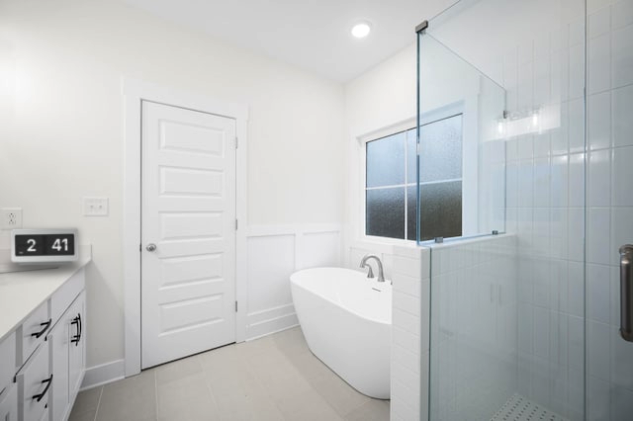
2:41
